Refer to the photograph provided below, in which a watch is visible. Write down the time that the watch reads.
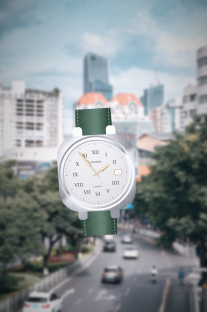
1:54
